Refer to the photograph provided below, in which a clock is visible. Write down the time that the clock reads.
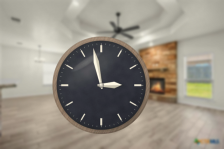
2:58
